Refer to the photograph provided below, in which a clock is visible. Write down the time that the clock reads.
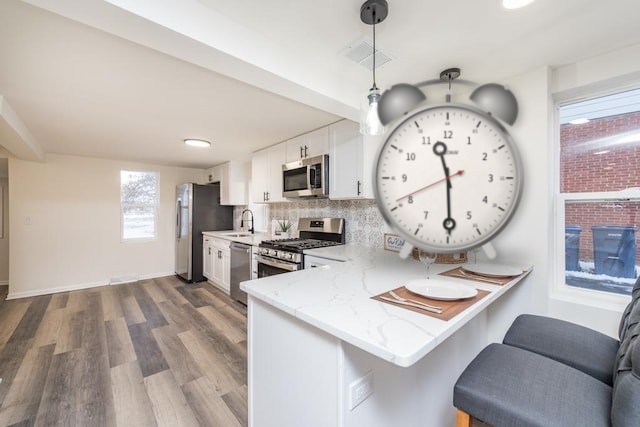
11:29:41
